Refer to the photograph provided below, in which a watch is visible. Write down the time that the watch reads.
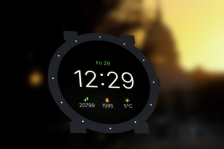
12:29
